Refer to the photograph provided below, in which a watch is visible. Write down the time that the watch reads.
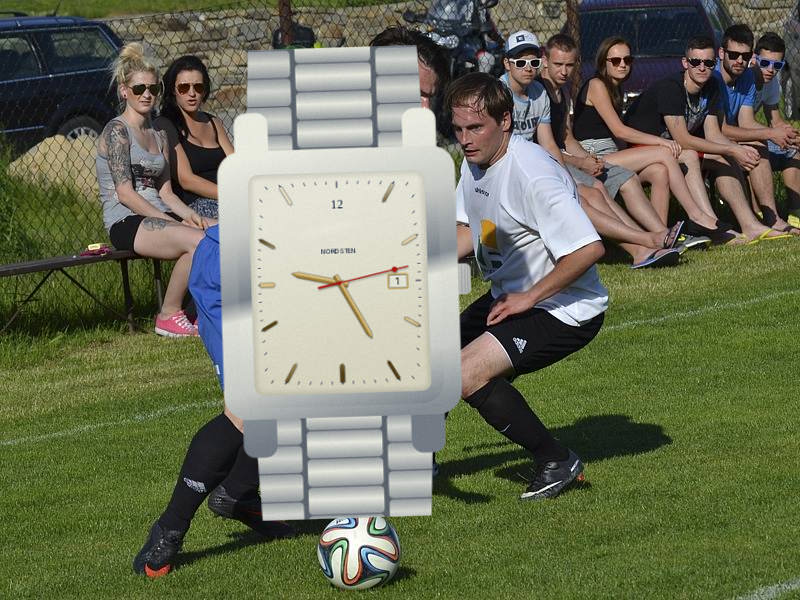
9:25:13
